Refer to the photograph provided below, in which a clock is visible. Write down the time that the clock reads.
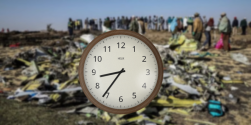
8:36
